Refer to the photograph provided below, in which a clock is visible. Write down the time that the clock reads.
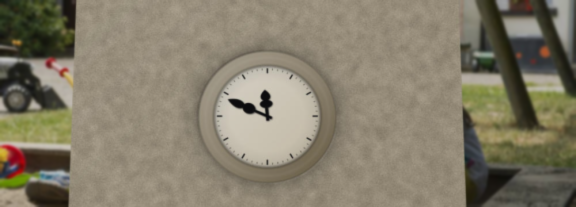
11:49
